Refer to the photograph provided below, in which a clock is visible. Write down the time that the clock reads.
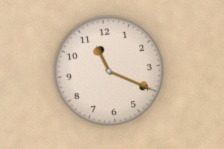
11:20
